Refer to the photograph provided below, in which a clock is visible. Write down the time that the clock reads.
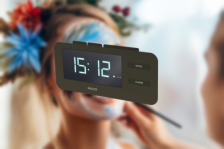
15:12
